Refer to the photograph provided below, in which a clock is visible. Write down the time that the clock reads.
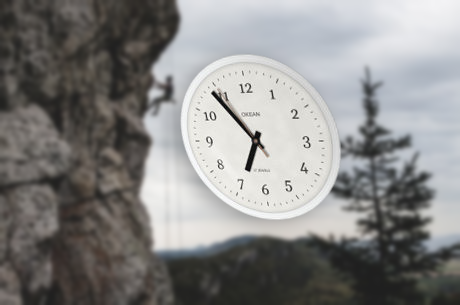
6:53:55
